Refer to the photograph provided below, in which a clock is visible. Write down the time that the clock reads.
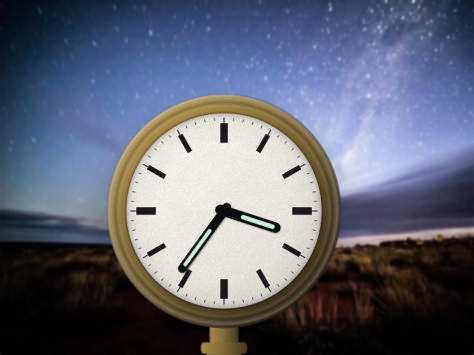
3:36
